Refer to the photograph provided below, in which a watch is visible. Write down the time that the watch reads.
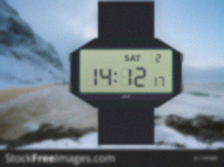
14:12:17
